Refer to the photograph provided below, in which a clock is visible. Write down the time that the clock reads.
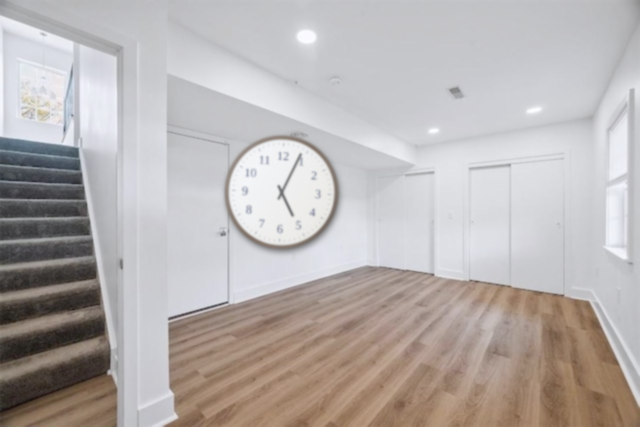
5:04
